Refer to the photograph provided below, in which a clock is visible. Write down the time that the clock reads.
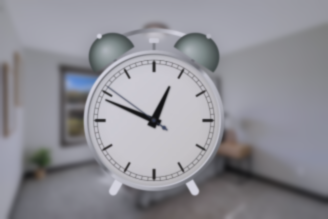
12:48:51
